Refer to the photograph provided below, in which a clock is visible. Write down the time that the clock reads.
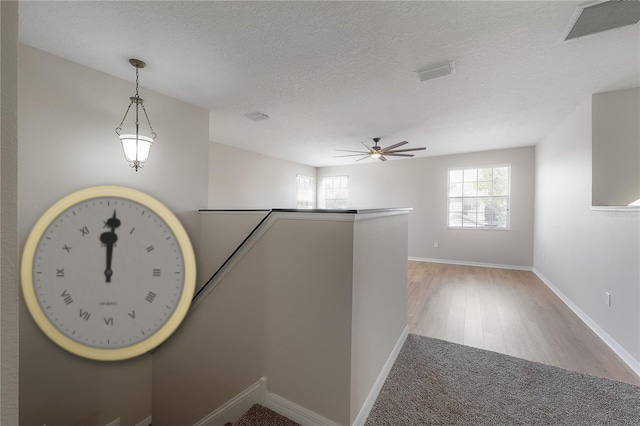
12:01
